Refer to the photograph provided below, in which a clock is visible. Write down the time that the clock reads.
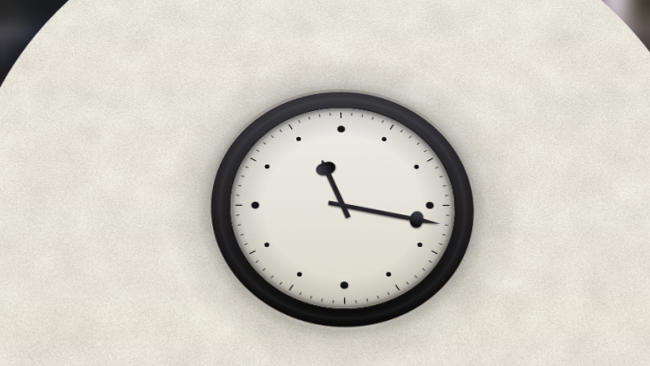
11:17
